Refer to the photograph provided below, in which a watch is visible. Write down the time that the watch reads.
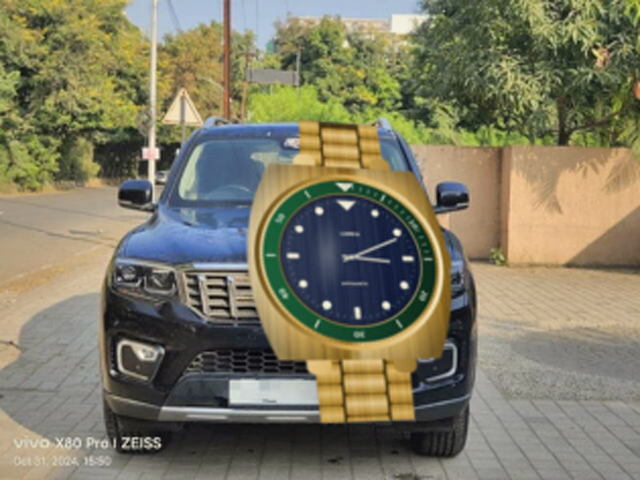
3:11
